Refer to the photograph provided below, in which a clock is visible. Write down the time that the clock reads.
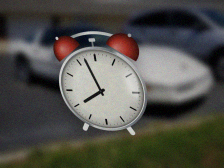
7:57
